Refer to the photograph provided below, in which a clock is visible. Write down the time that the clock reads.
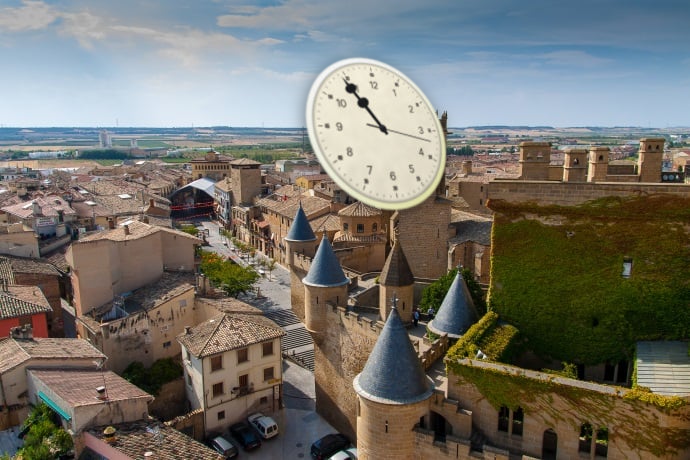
10:54:17
